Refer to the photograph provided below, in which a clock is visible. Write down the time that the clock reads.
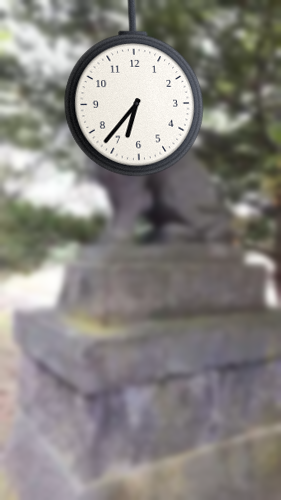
6:37
